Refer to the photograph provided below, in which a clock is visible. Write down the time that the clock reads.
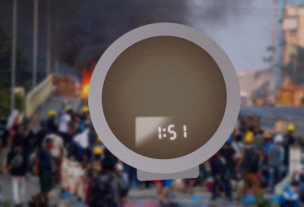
1:51
